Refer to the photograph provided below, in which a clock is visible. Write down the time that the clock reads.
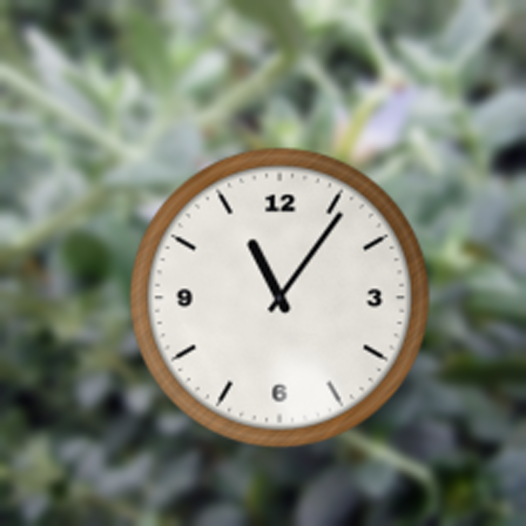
11:06
